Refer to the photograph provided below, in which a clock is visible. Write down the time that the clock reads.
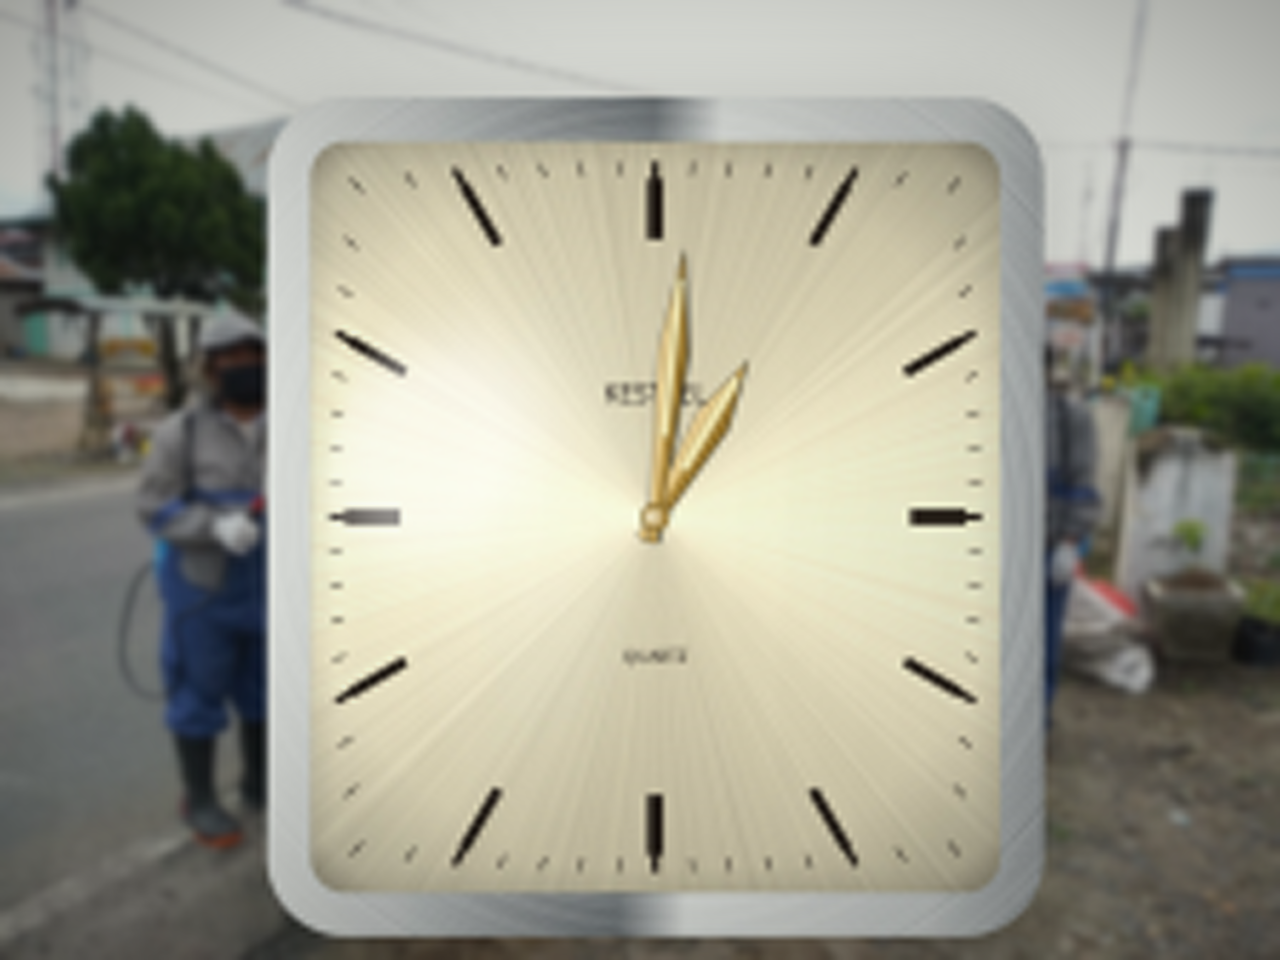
1:01
